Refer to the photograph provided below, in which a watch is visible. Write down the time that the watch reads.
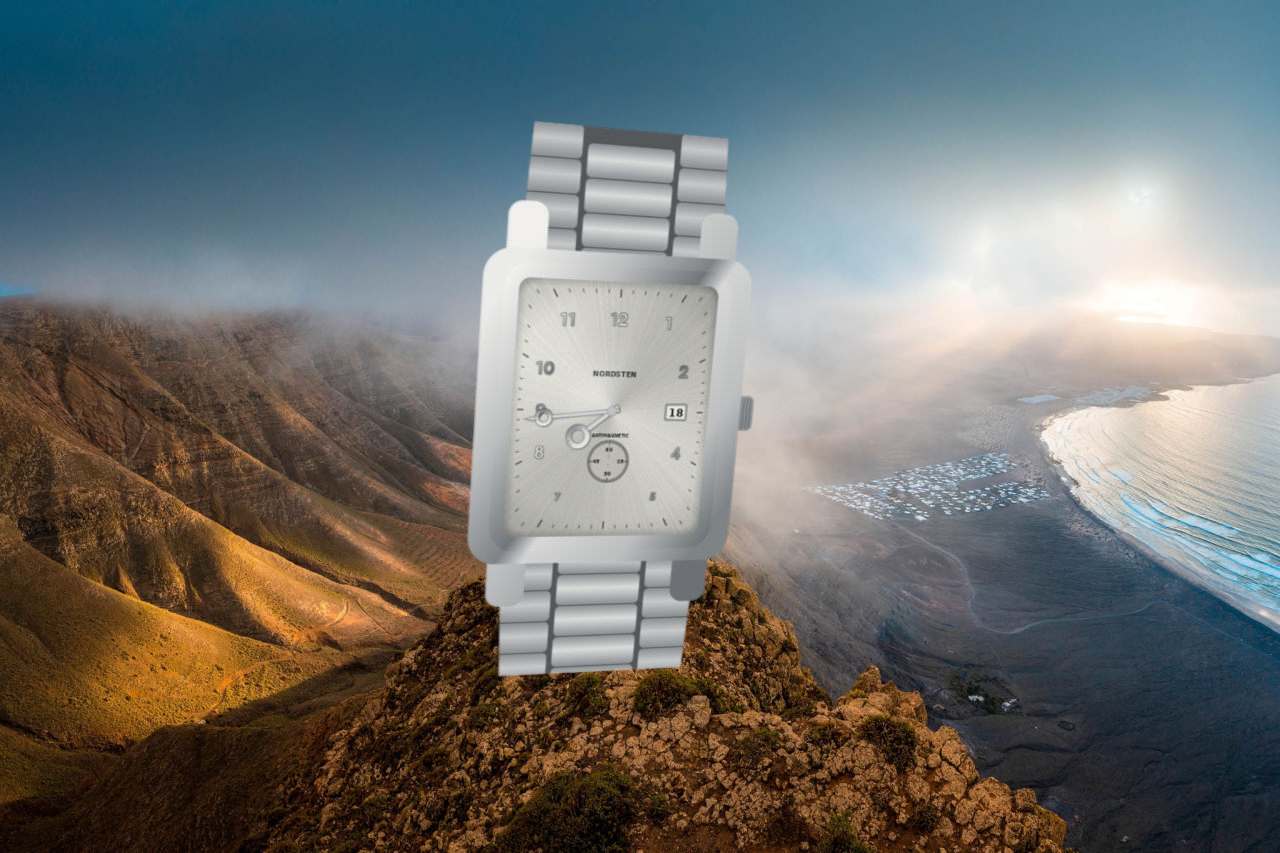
7:44
